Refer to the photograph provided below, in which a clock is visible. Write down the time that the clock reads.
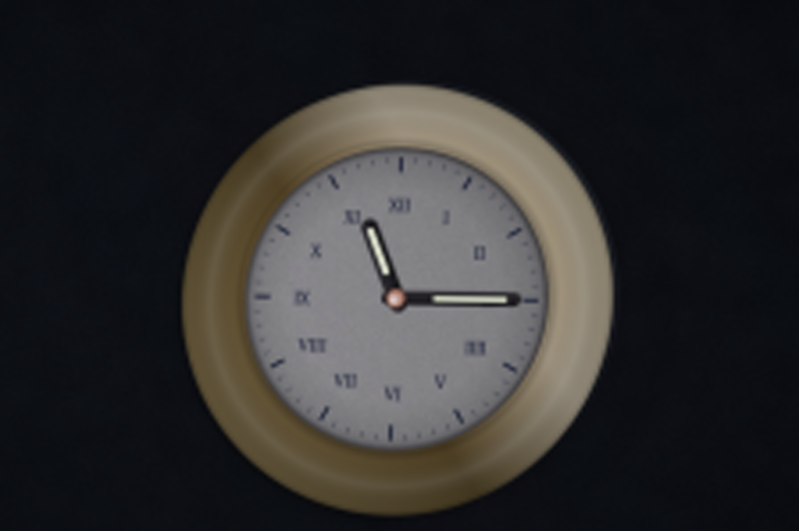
11:15
